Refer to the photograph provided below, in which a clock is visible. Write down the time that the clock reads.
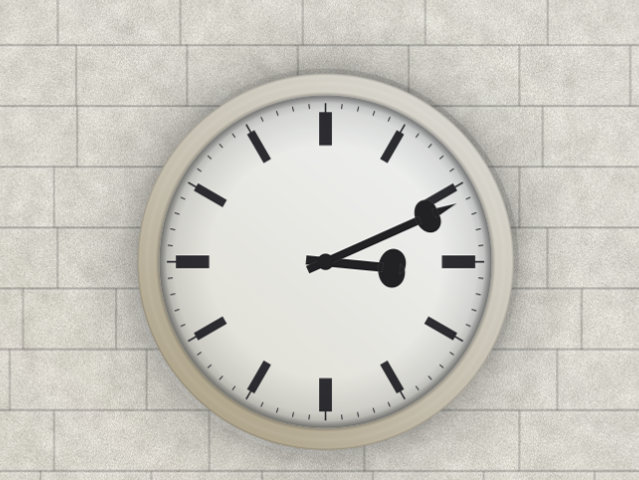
3:11
